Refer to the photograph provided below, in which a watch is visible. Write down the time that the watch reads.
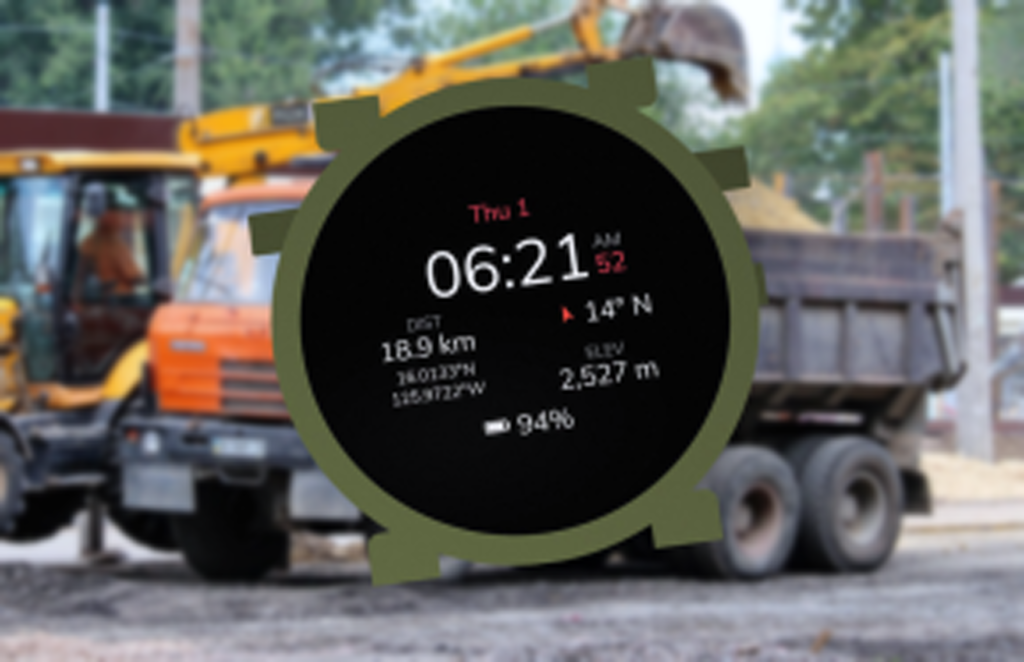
6:21:52
